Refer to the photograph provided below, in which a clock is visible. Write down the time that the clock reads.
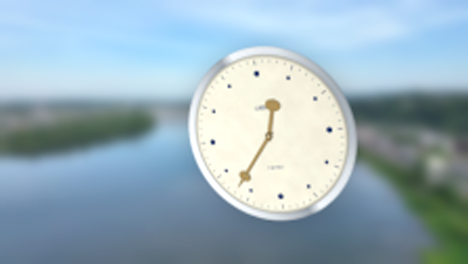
12:37
